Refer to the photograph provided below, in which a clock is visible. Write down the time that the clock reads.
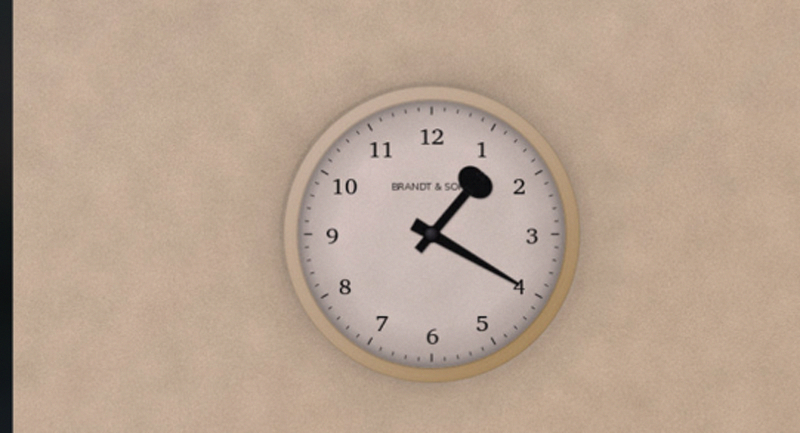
1:20
